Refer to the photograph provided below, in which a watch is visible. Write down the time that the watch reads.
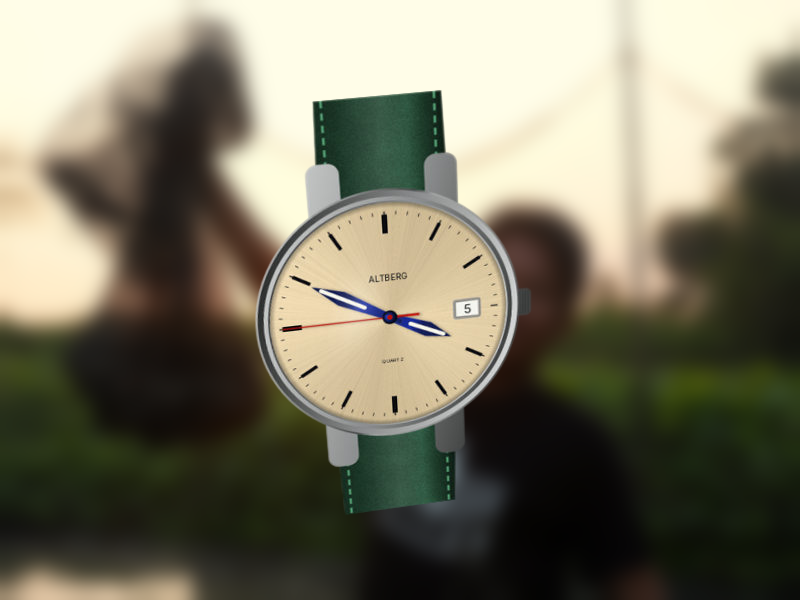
3:49:45
